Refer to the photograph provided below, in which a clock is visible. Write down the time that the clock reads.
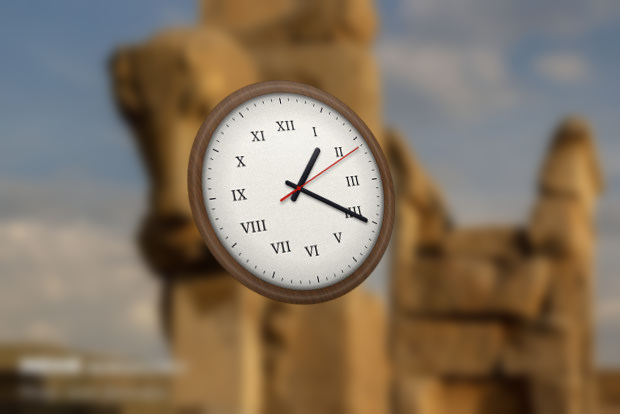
1:20:11
